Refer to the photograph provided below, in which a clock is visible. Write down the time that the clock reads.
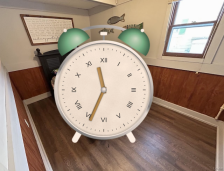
11:34
